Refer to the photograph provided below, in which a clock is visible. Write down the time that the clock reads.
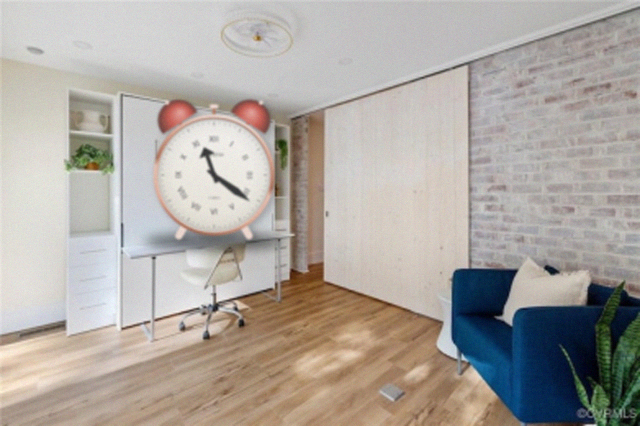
11:21
